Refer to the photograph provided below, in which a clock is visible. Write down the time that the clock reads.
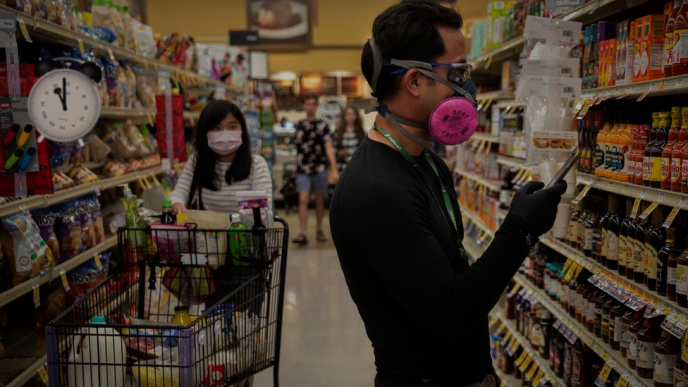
10:59
